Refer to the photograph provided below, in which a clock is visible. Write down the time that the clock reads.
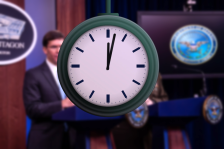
12:02
